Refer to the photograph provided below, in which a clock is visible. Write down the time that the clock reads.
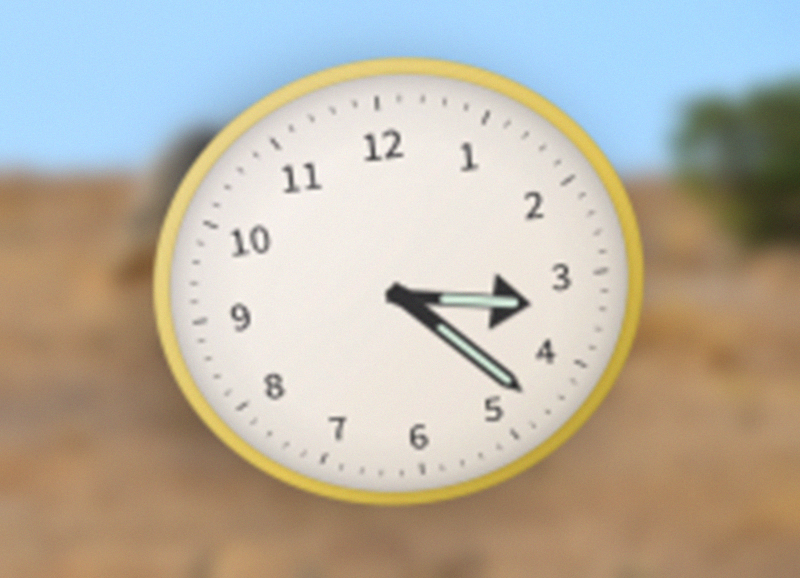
3:23
